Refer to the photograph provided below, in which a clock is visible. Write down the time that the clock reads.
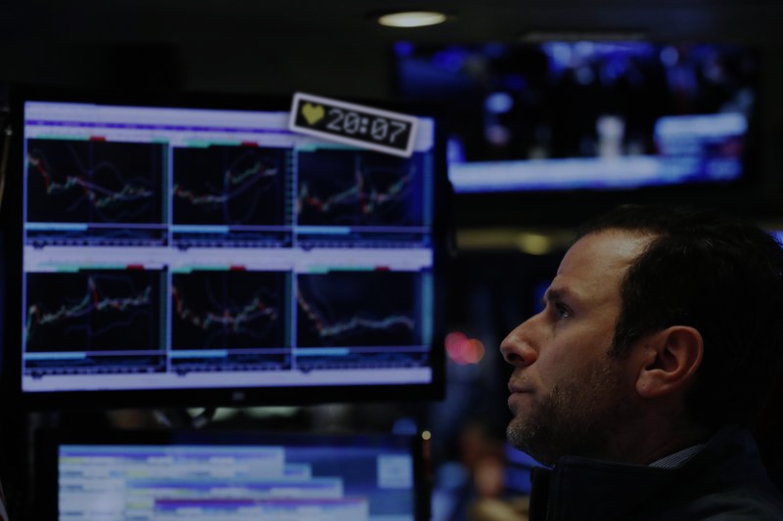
20:07
